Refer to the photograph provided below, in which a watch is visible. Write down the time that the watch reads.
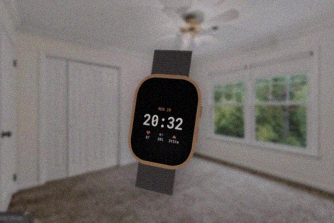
20:32
